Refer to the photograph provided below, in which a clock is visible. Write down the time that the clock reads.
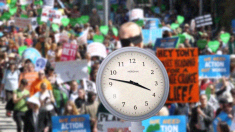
3:47
